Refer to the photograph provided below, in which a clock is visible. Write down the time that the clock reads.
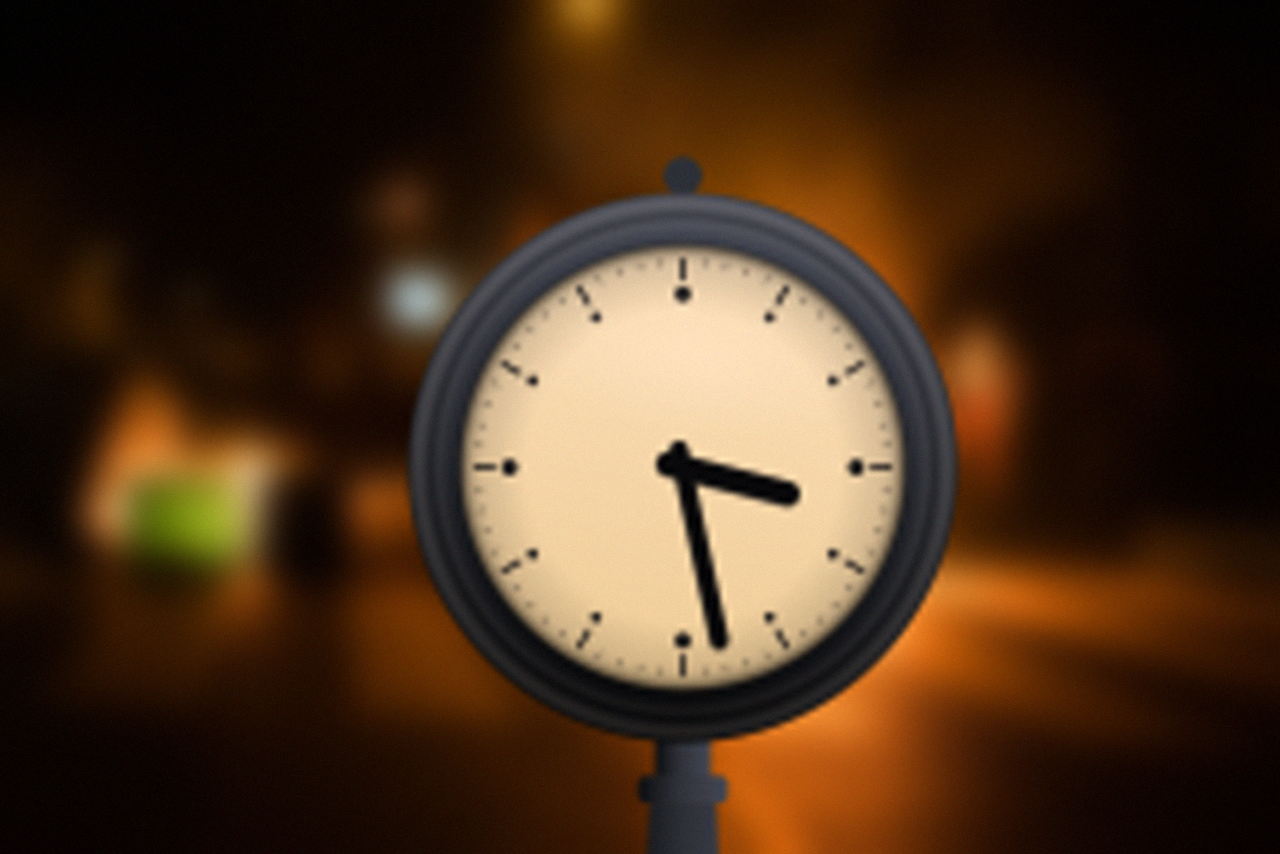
3:28
